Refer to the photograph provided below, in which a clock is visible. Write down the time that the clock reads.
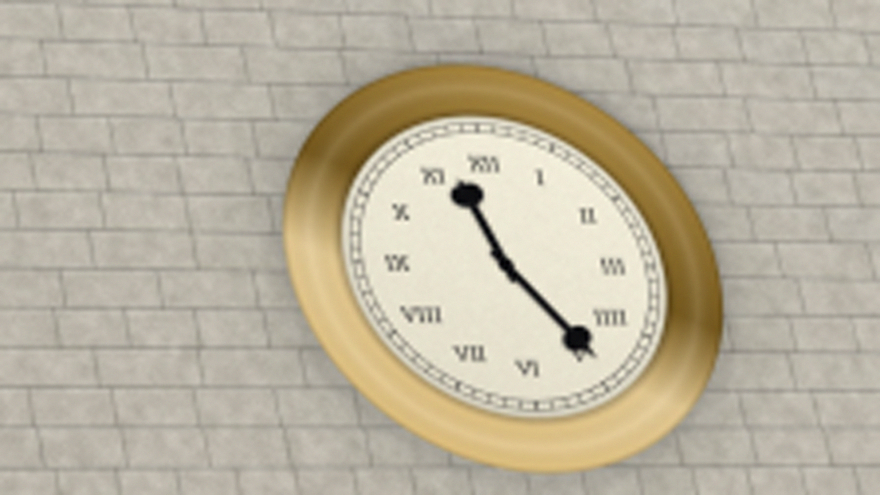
11:24
